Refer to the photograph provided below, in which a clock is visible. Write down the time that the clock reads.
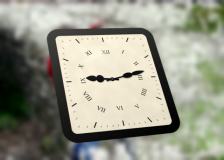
9:13
